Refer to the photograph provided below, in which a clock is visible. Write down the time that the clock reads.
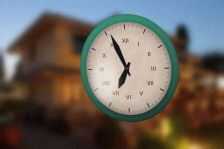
6:56
